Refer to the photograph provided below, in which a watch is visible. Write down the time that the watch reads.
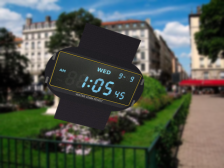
1:05:45
